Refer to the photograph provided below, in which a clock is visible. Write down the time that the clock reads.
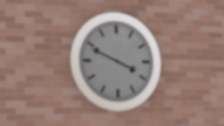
3:49
